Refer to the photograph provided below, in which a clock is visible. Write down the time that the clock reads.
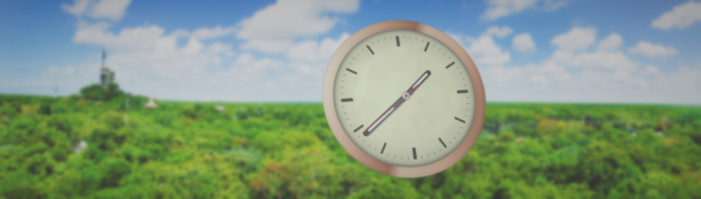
1:38:39
